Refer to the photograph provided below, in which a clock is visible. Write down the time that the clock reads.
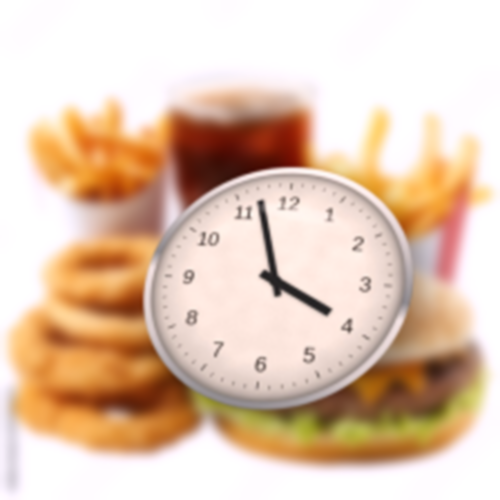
3:57
